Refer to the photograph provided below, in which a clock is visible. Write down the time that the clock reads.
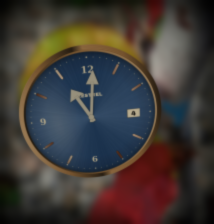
11:01
